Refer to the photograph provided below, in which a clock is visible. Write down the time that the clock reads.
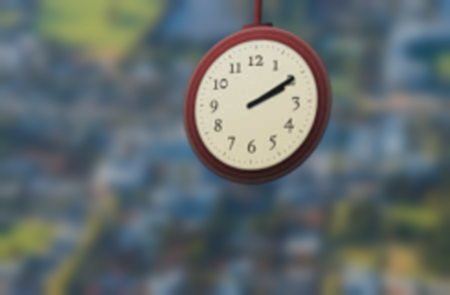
2:10
